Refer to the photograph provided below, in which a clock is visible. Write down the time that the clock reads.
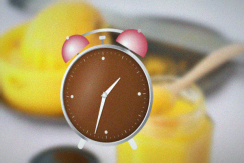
1:33
